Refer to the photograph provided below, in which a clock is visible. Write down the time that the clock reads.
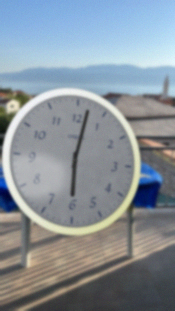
6:02
